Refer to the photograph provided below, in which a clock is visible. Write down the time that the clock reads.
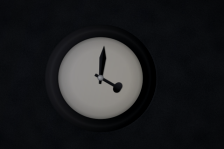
4:01
